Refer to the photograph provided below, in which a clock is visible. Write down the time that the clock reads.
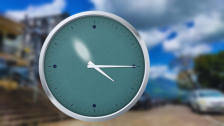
4:15
